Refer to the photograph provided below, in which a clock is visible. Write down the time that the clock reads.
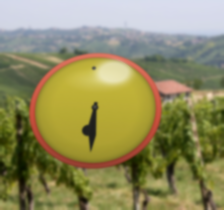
6:31
